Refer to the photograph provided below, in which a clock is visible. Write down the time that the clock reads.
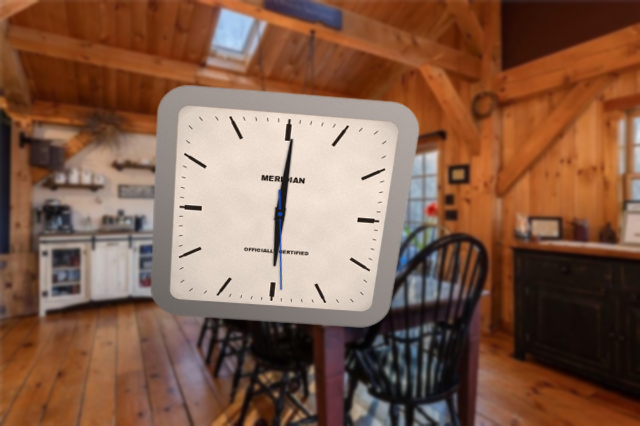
6:00:29
